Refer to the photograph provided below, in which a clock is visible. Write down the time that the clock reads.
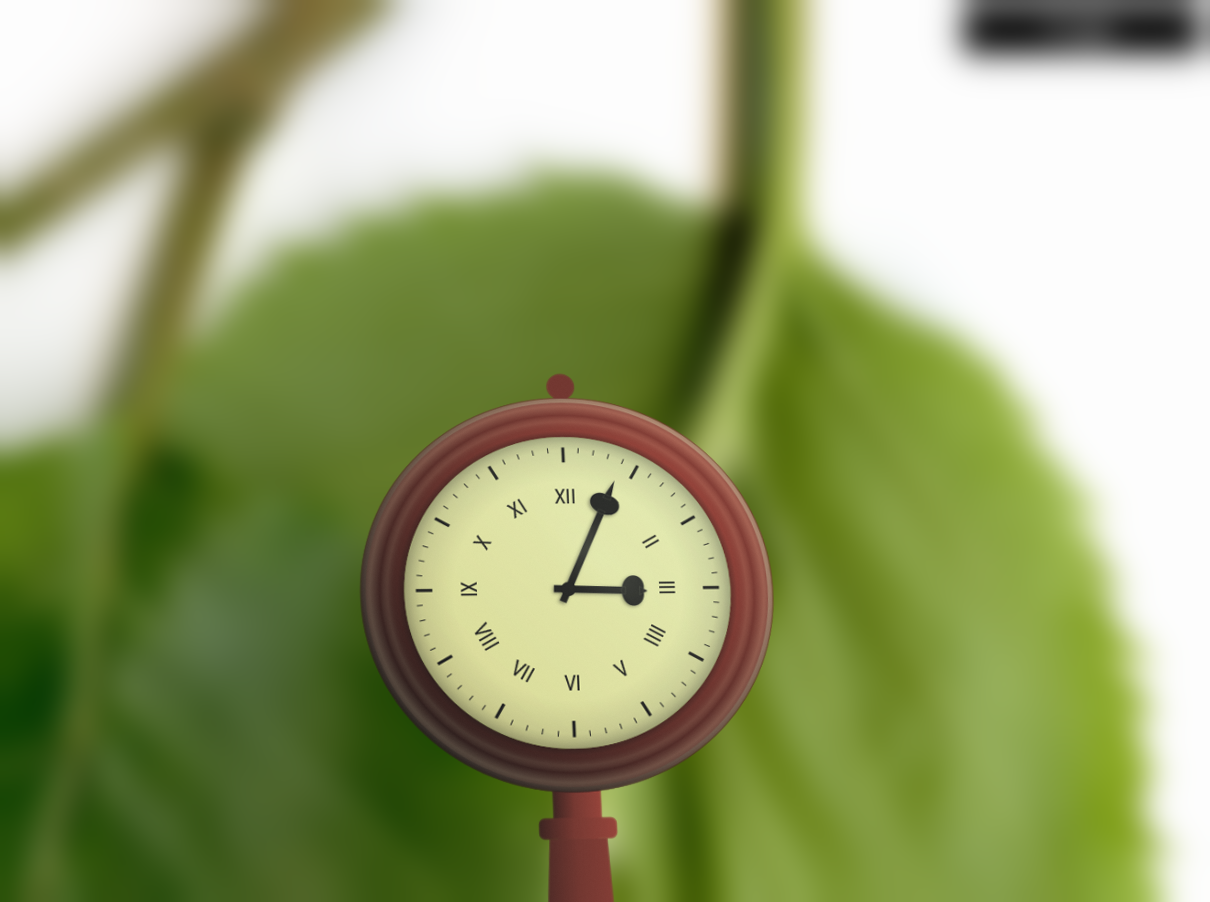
3:04
